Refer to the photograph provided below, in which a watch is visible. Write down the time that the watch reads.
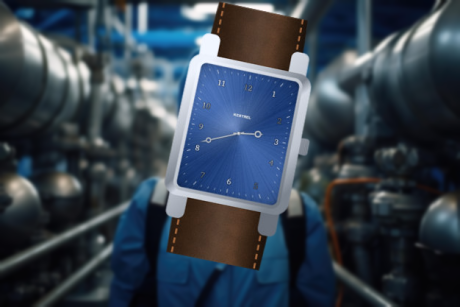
2:41
